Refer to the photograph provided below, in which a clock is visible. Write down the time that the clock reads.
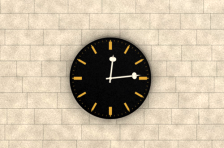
12:14
